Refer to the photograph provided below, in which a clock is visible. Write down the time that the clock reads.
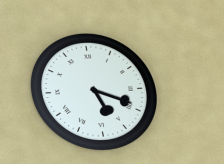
5:19
